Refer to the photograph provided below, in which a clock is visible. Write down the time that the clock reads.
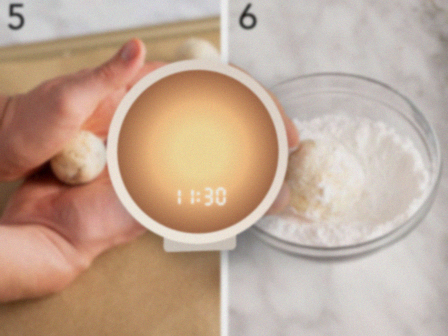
11:30
